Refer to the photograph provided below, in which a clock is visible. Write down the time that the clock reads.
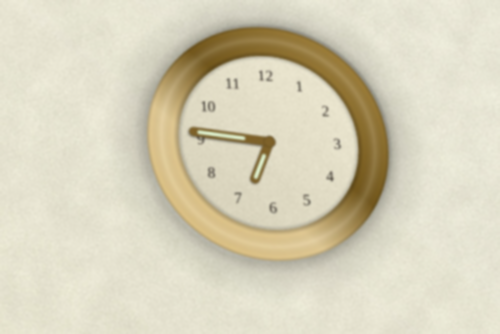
6:46
